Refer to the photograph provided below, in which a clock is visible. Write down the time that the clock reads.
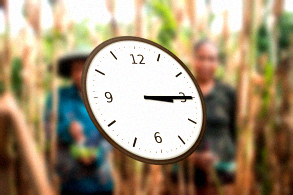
3:15
